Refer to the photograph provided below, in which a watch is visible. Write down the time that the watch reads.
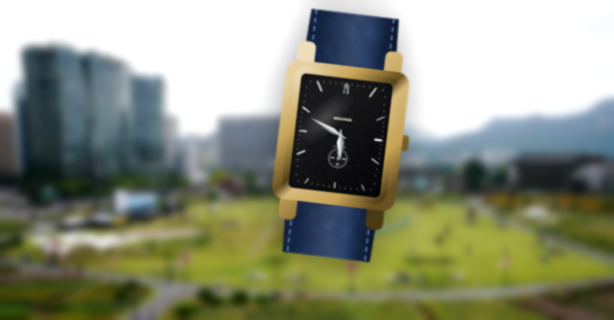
5:49
